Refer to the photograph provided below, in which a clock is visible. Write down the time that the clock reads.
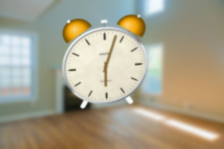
6:03
